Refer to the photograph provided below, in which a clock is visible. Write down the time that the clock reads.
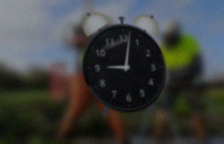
9:02
